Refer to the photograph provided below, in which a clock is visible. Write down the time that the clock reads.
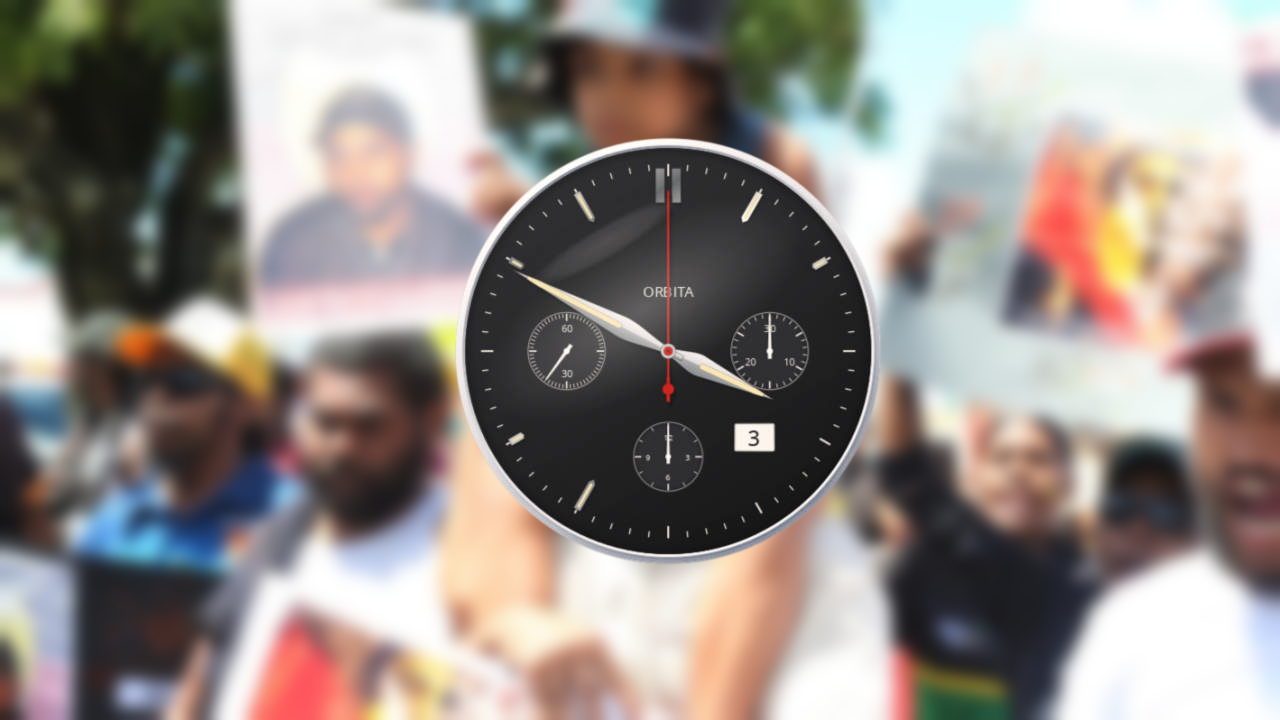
3:49:36
